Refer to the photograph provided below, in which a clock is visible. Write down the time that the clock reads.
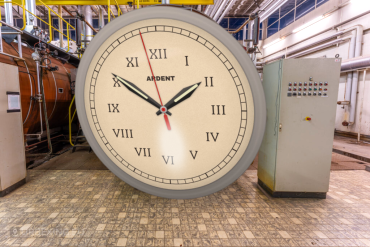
1:50:58
